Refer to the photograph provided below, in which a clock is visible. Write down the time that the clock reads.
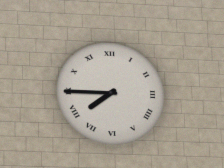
7:45
